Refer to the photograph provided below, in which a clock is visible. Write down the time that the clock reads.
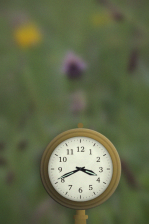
3:41
